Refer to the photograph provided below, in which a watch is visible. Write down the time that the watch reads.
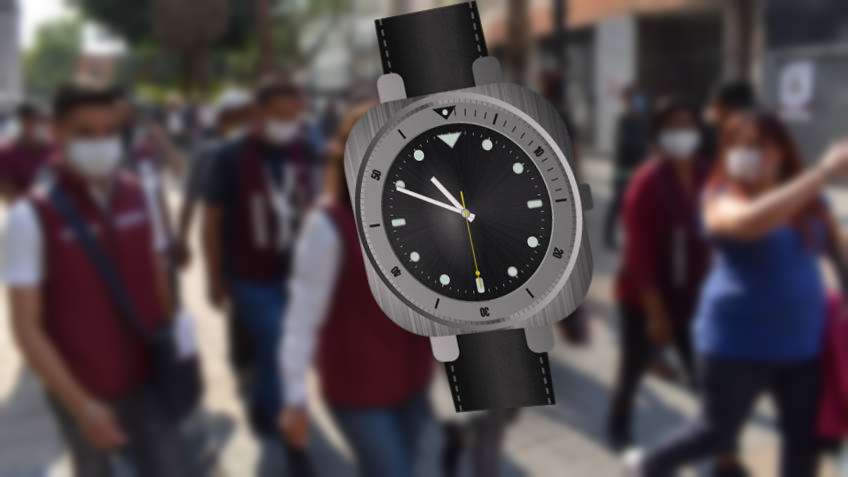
10:49:30
